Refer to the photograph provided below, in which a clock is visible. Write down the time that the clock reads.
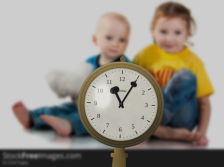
11:05
